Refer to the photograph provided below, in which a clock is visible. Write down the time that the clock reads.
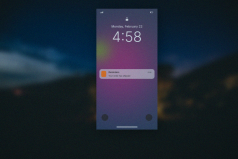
4:58
